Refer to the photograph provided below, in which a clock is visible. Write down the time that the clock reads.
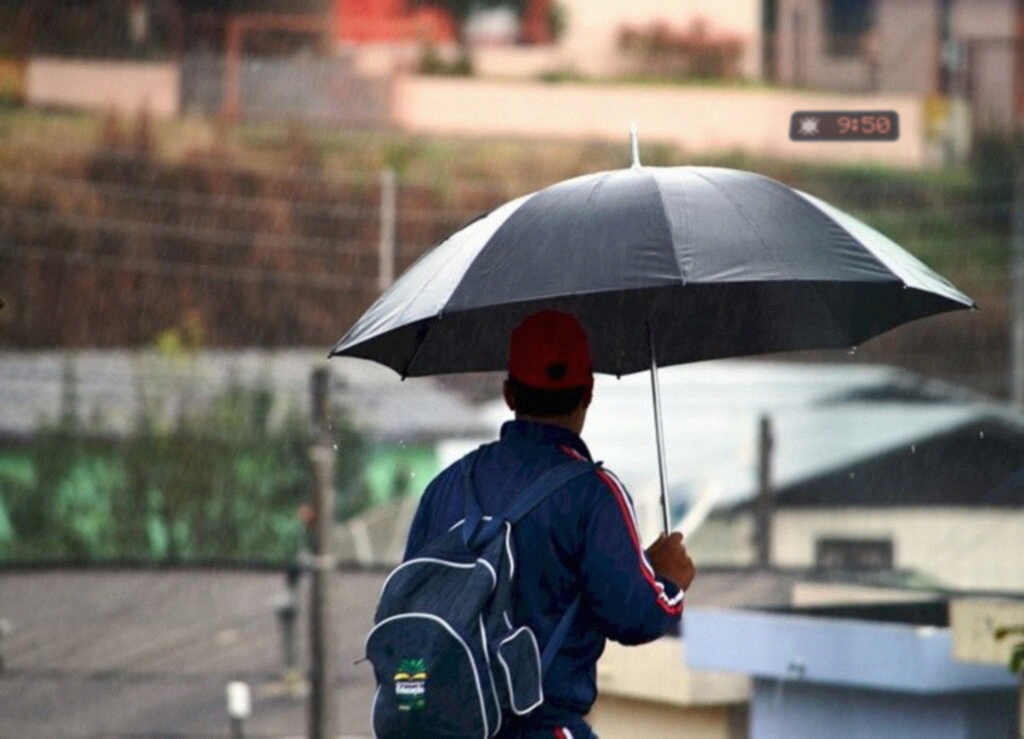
9:50
